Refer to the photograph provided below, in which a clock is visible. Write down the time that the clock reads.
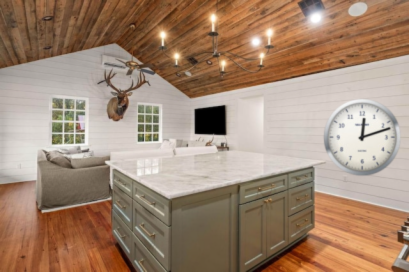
12:12
